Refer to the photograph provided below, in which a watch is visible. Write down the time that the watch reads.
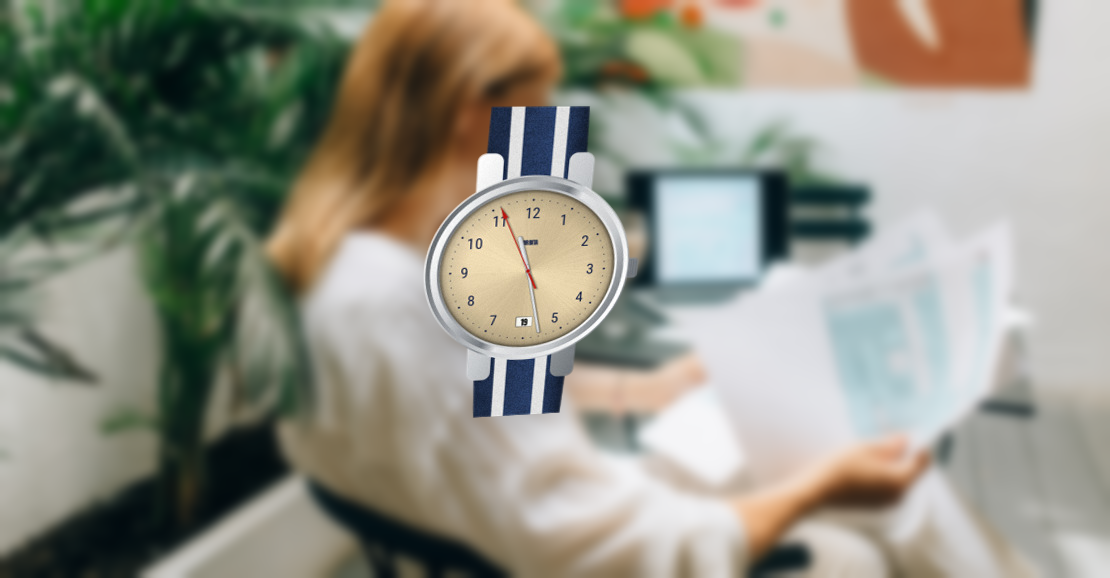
11:27:56
